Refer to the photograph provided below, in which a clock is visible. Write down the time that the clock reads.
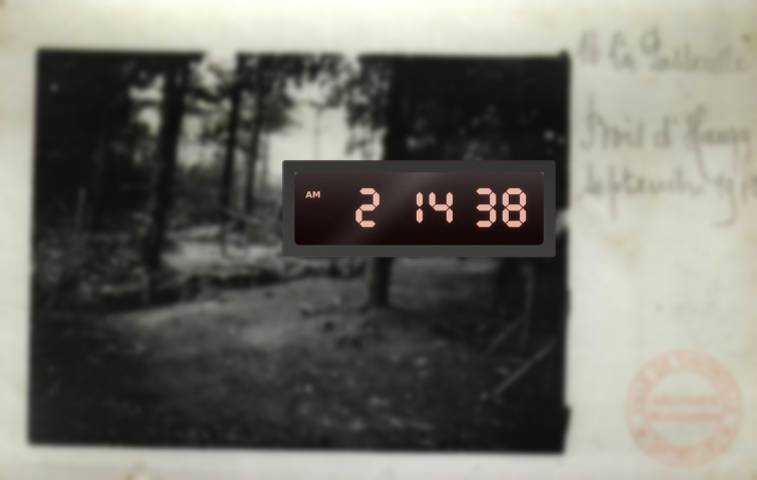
2:14:38
